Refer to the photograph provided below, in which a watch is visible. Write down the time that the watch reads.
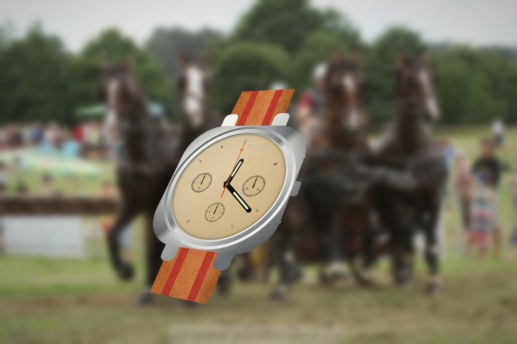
12:21
